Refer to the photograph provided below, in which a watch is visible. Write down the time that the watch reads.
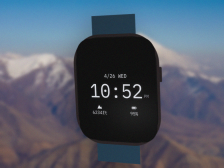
10:52
